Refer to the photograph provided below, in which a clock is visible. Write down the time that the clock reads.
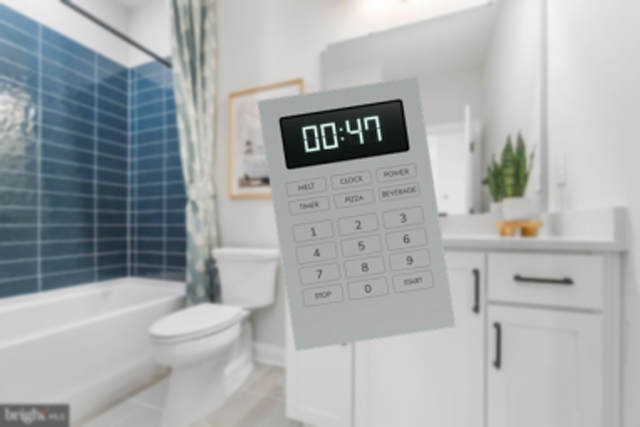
0:47
